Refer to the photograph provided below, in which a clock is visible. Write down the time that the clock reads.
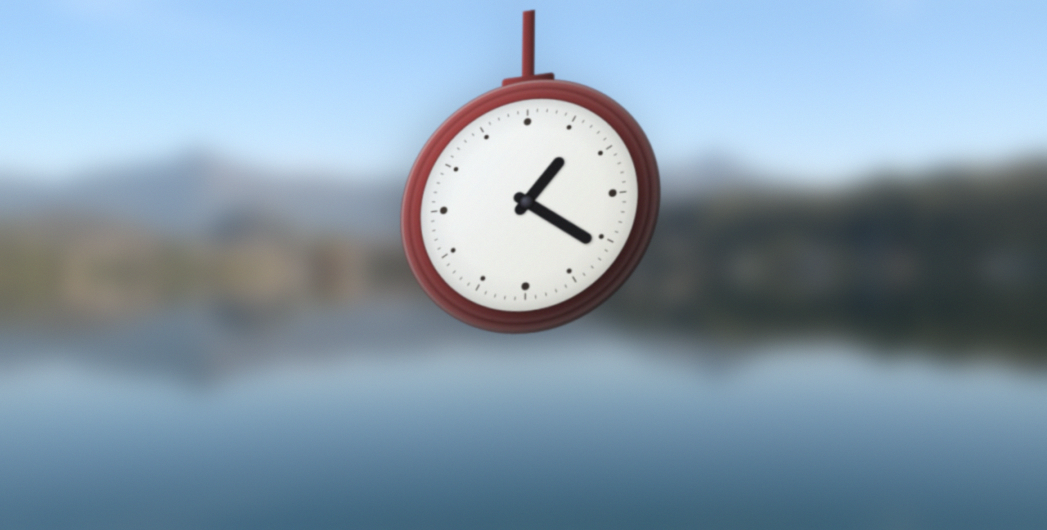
1:21
